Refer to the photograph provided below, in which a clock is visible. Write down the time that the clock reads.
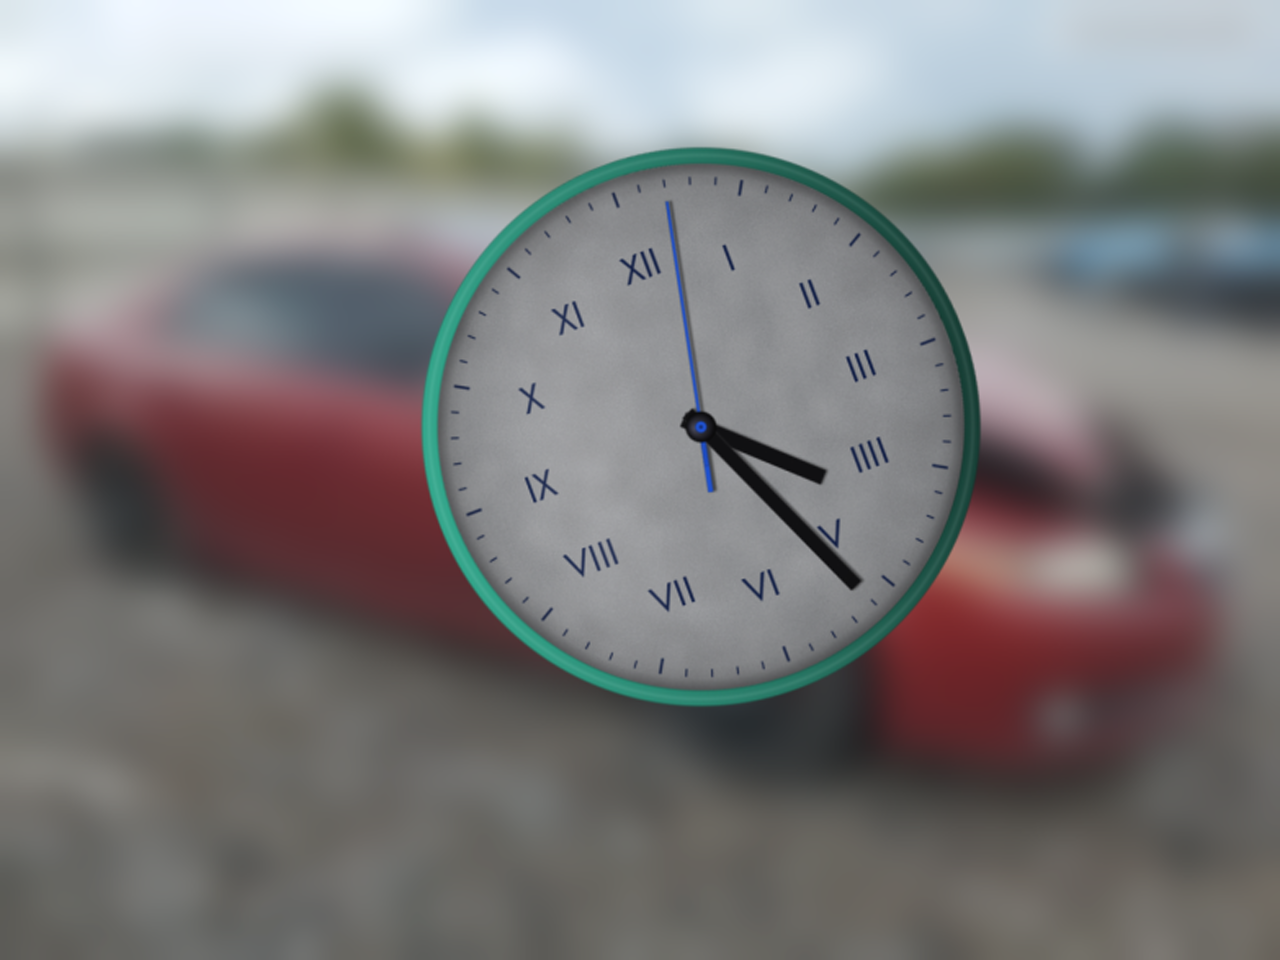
4:26:02
